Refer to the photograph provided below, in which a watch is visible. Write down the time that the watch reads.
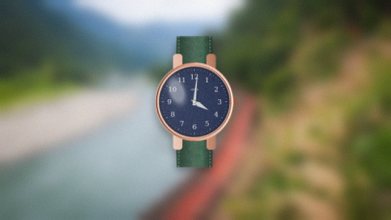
4:01
